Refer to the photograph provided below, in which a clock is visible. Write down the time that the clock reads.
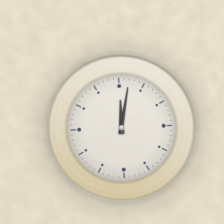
12:02
